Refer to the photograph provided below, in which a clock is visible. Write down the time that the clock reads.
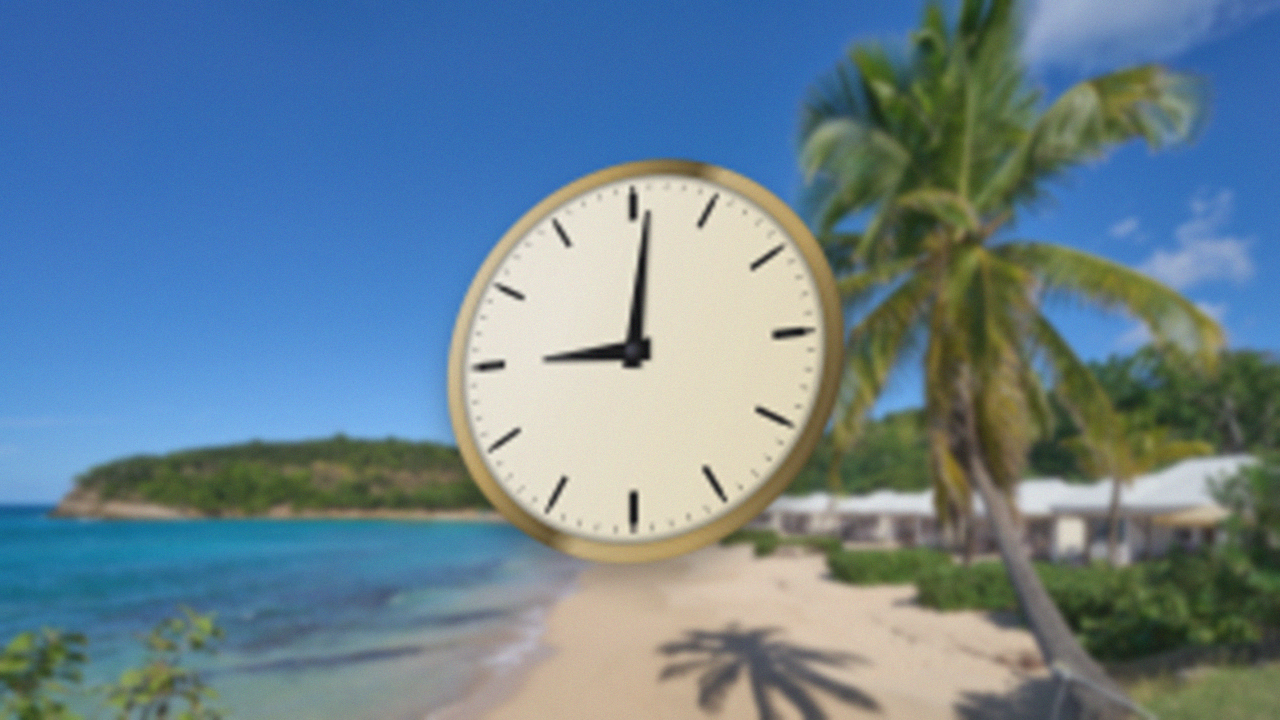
9:01
